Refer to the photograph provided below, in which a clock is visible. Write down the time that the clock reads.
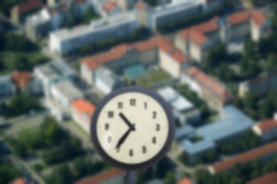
10:36
